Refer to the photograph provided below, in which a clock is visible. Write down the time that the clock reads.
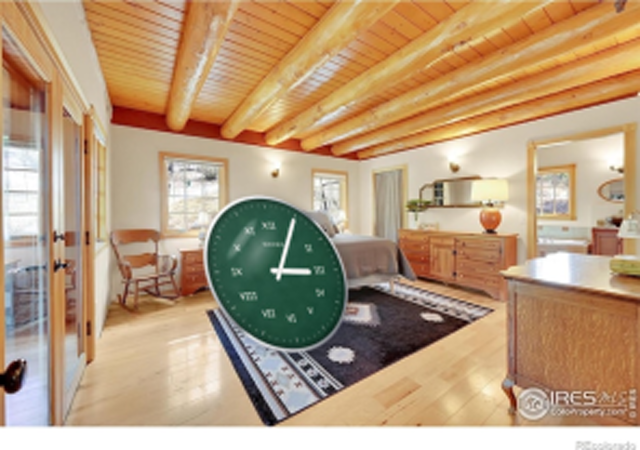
3:05
